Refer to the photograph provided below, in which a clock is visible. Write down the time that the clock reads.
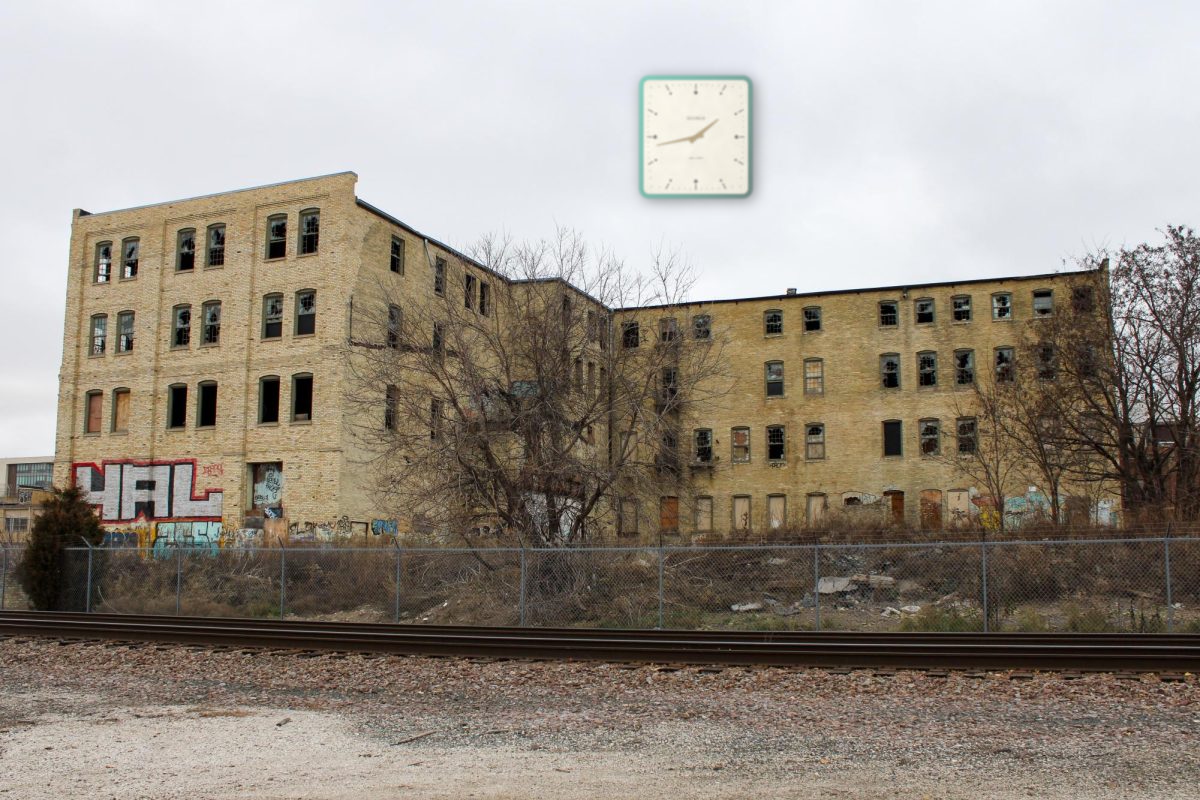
1:43
